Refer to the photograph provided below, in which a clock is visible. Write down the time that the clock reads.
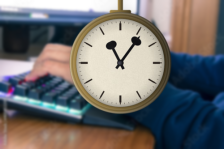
11:06
